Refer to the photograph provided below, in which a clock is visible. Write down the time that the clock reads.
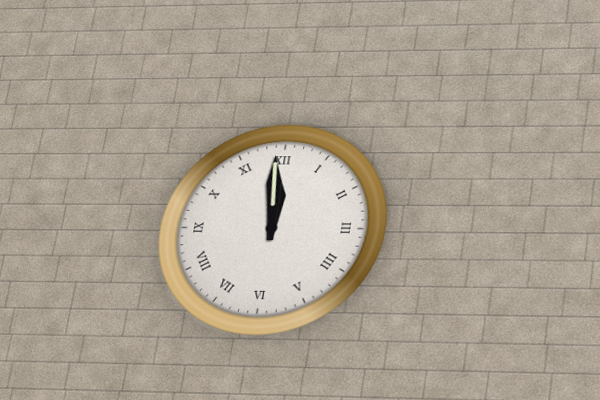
11:59
